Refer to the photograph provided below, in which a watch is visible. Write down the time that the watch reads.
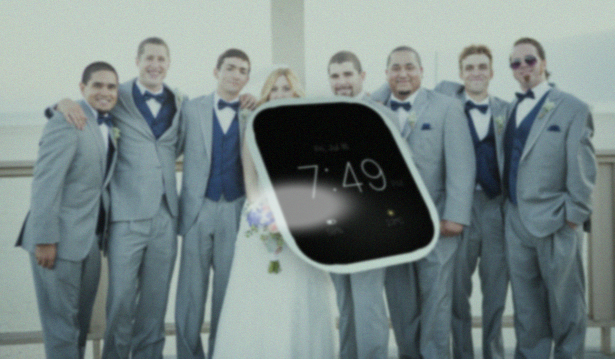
7:49
